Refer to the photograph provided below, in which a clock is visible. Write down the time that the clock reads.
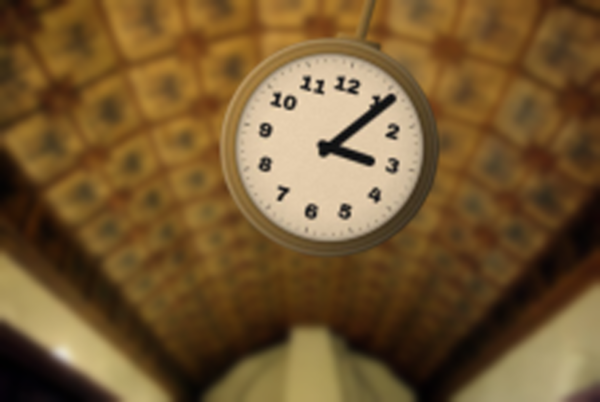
3:06
